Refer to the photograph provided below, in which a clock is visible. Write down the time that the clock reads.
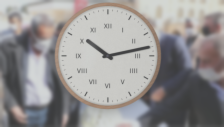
10:13
